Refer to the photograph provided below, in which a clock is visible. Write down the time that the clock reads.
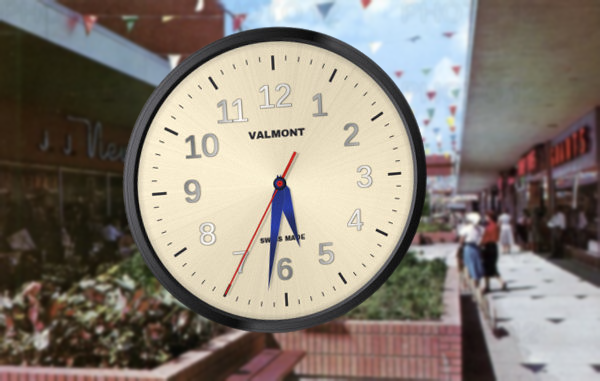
5:31:35
